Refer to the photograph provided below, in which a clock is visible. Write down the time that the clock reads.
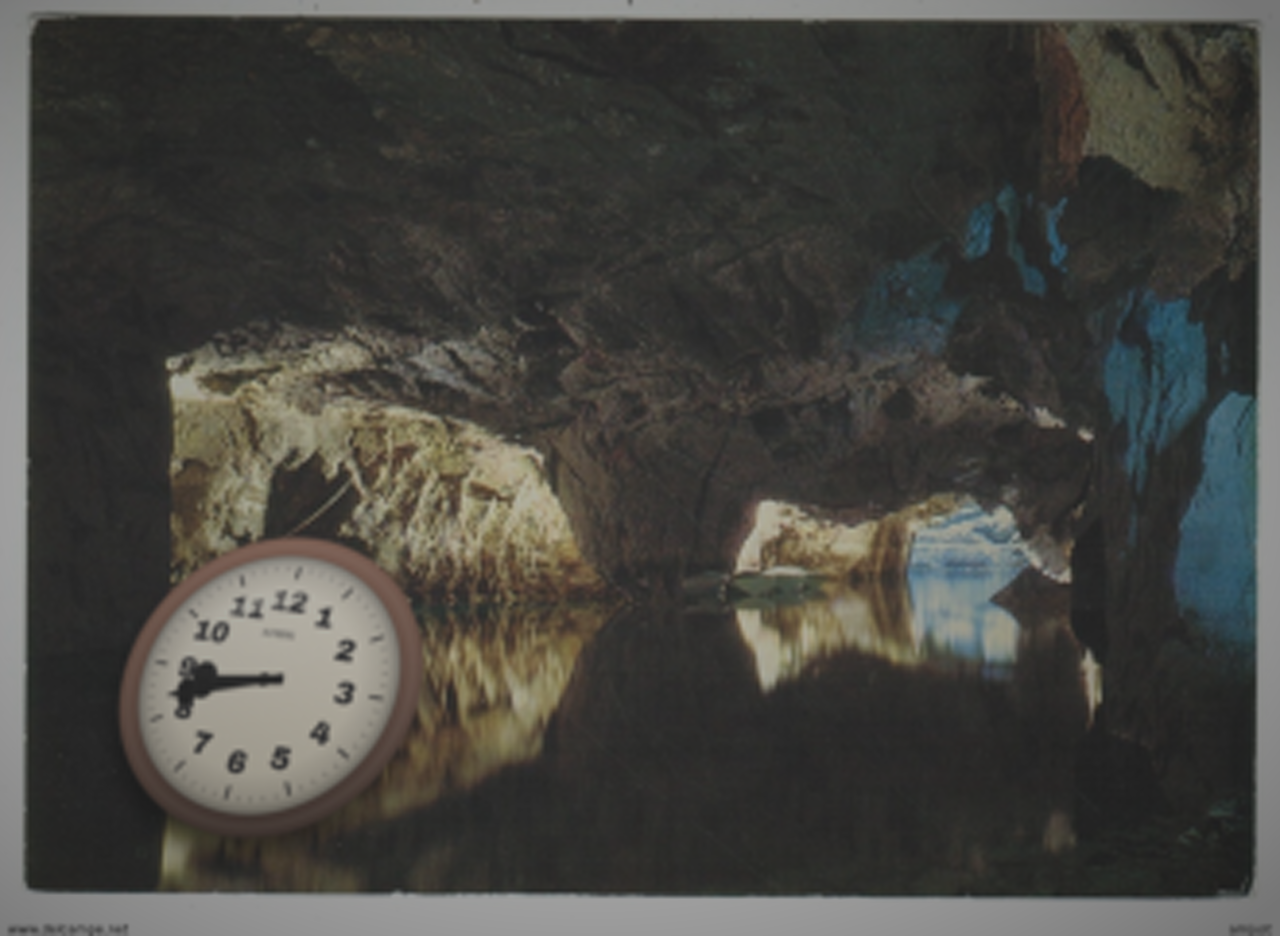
8:42
